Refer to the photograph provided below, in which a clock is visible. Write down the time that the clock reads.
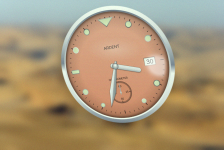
3:33
